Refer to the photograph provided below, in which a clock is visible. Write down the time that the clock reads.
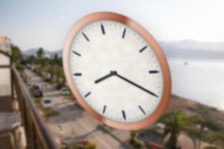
8:20
